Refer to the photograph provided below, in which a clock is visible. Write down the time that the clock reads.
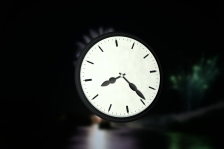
8:24
